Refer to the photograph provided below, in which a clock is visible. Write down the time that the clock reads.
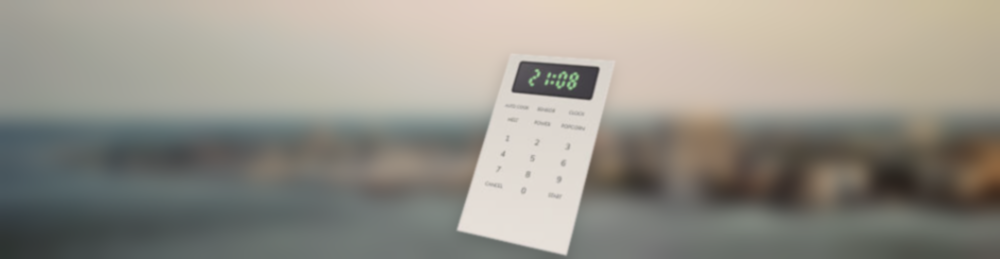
21:08
